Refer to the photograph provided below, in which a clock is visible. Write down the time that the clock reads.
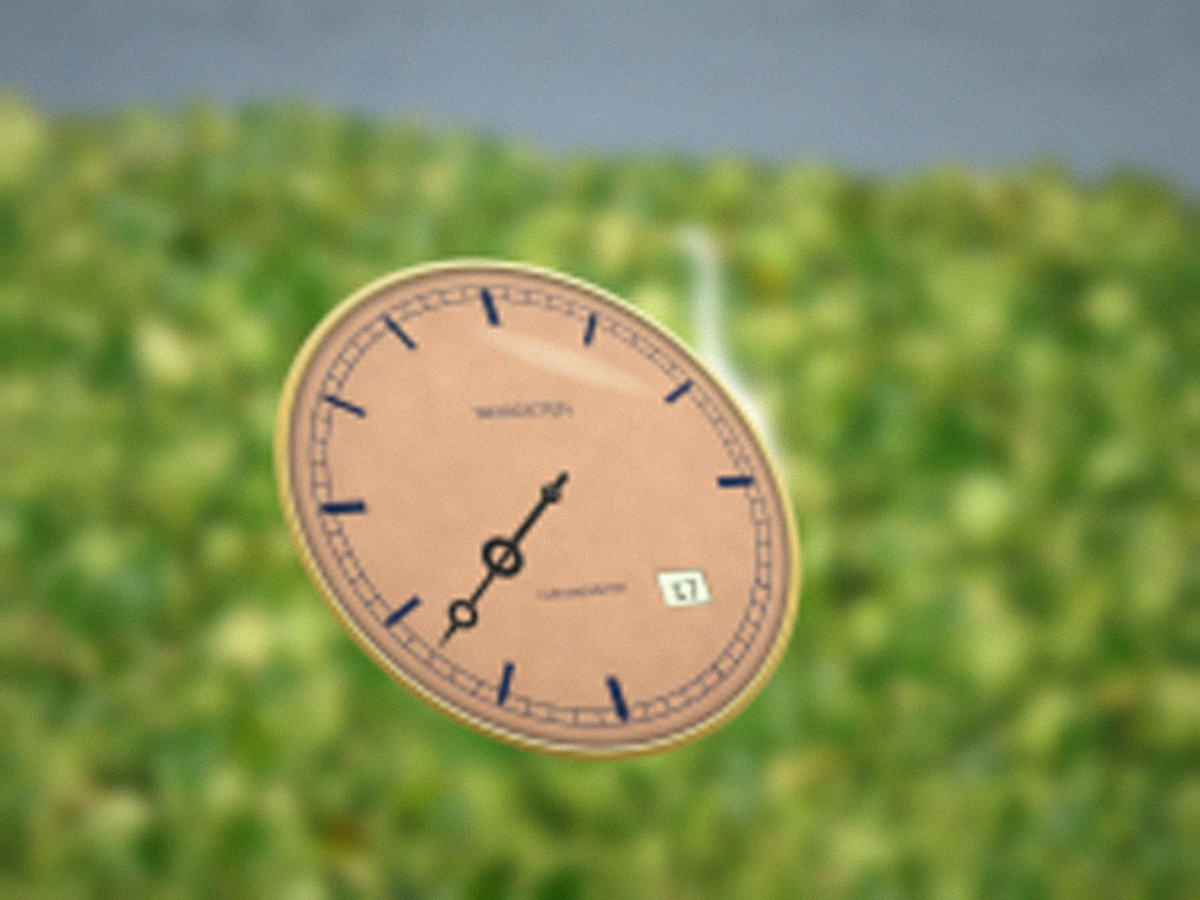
7:38
